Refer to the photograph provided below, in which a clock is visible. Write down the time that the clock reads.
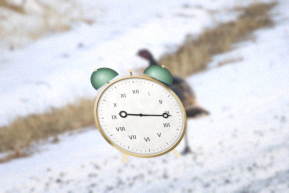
9:16
